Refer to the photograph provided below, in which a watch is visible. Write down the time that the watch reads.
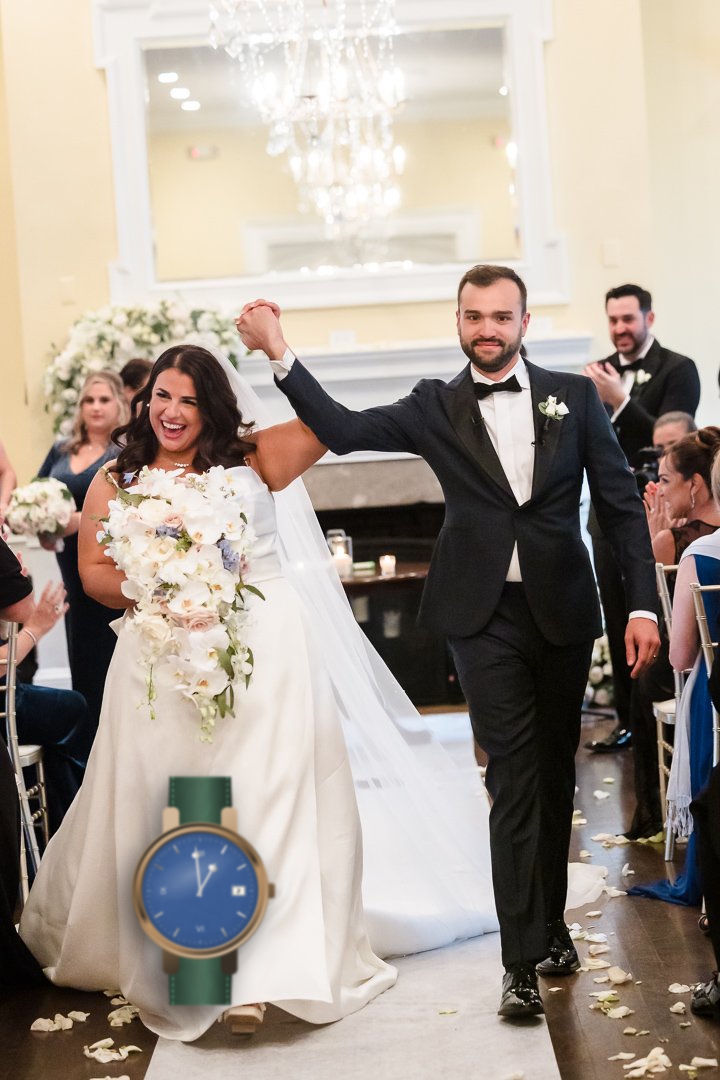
12:59
